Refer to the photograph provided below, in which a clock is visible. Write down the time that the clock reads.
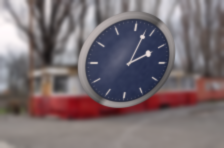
2:03
